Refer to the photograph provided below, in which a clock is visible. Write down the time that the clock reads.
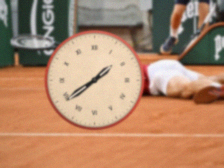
1:39
